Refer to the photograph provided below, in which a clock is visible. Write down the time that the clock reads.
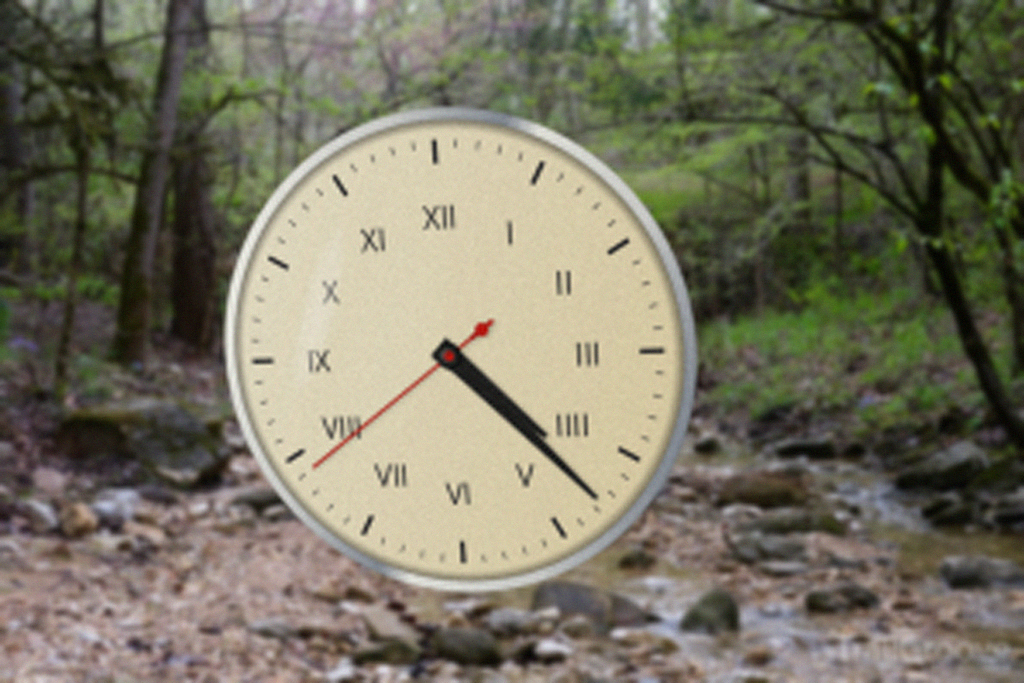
4:22:39
